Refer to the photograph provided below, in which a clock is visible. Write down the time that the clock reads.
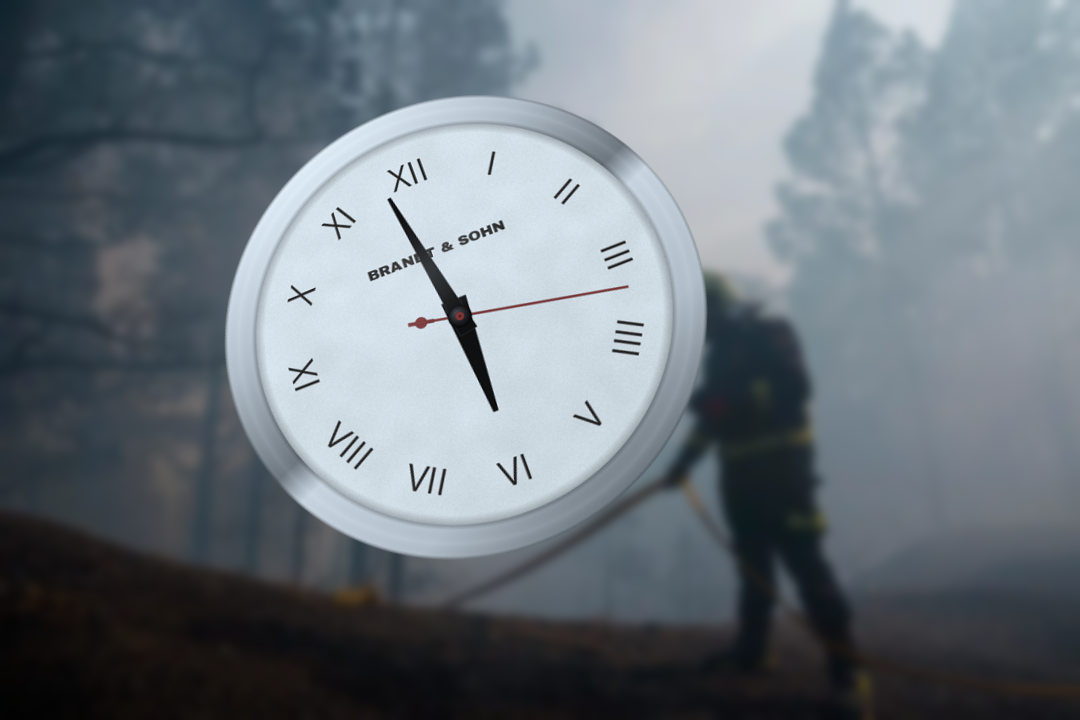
5:58:17
